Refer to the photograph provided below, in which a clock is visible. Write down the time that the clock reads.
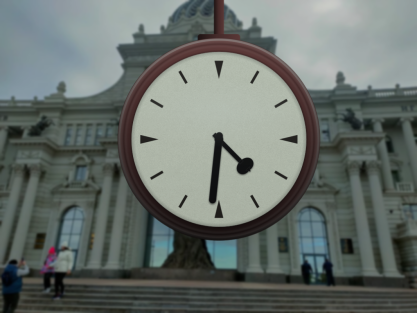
4:31
